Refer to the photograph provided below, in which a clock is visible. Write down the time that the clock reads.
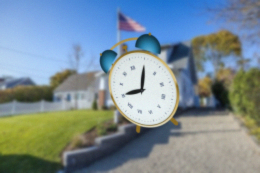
9:05
